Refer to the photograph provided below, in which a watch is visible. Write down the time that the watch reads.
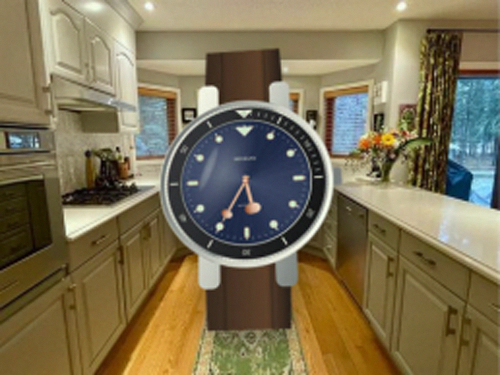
5:35
